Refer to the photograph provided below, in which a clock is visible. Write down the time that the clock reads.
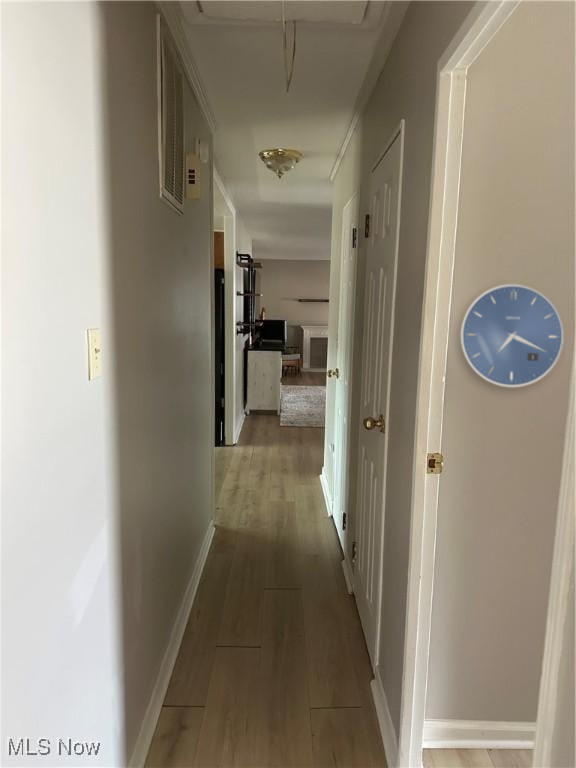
7:19
